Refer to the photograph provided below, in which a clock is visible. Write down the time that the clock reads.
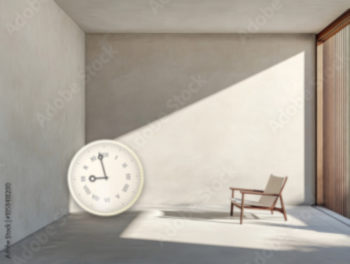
8:58
